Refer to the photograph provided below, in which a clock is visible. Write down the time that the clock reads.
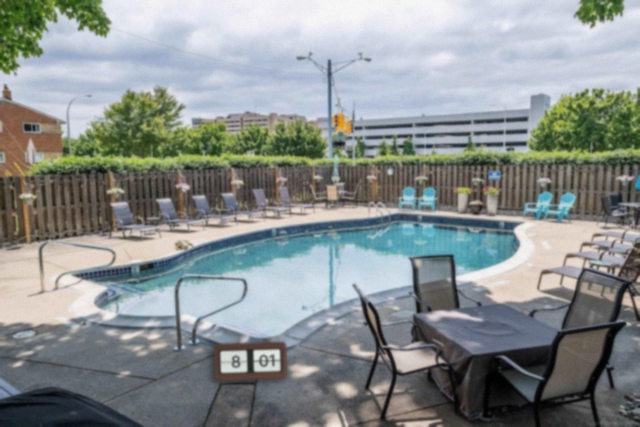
8:01
